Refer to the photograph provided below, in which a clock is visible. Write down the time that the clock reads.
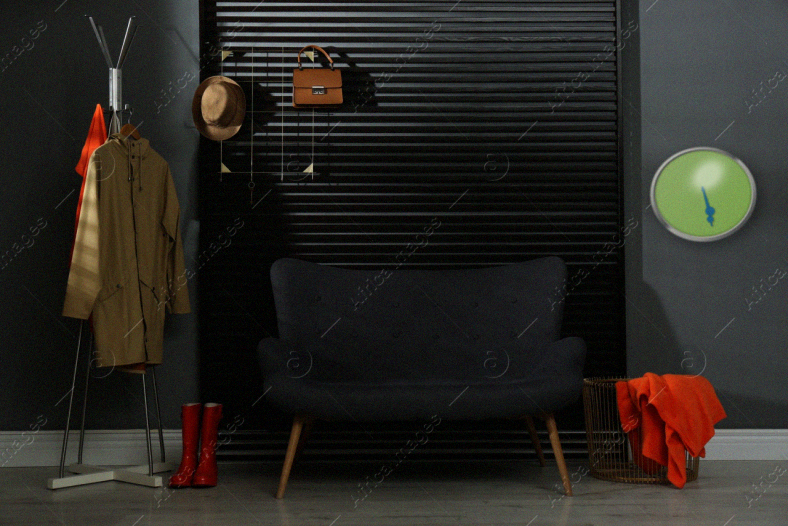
5:28
